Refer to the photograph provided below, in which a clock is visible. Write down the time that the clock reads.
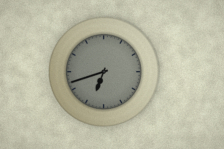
6:42
